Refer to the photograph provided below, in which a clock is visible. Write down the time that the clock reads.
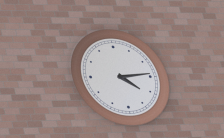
4:14
